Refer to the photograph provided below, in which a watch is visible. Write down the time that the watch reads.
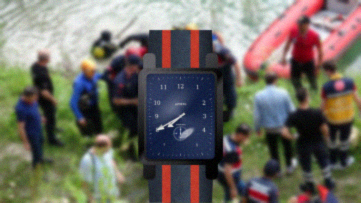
7:40
